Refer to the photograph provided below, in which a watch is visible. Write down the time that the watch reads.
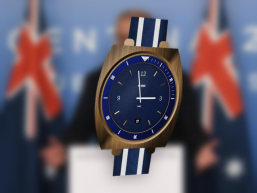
2:58
